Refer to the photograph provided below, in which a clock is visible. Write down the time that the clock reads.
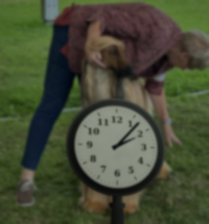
2:07
